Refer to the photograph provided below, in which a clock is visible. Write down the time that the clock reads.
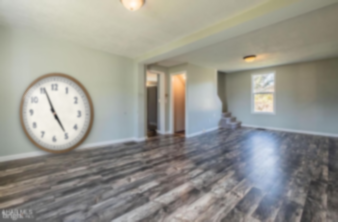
4:56
